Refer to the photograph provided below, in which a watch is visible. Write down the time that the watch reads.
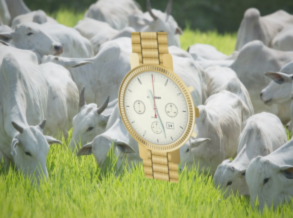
11:27
